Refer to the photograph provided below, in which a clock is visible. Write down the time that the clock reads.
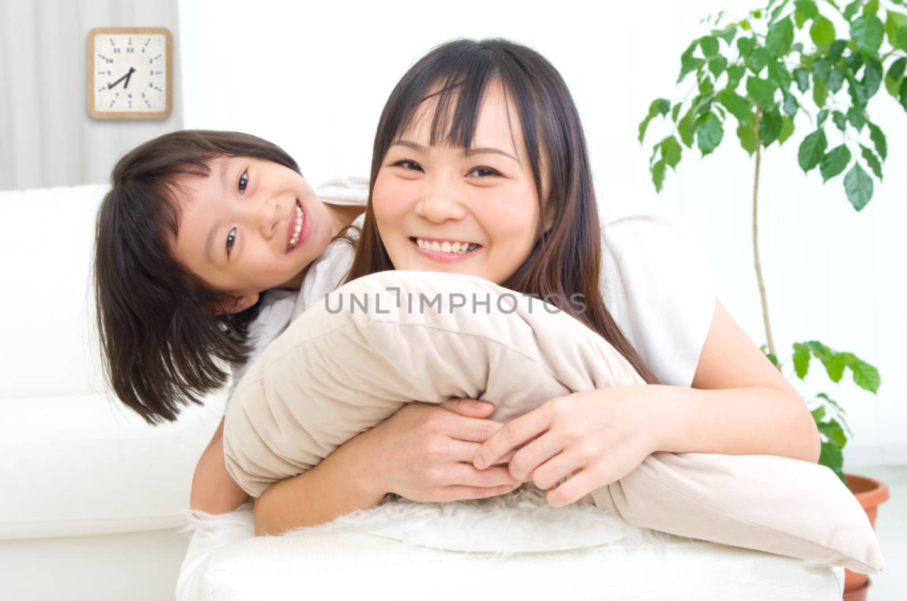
6:39
